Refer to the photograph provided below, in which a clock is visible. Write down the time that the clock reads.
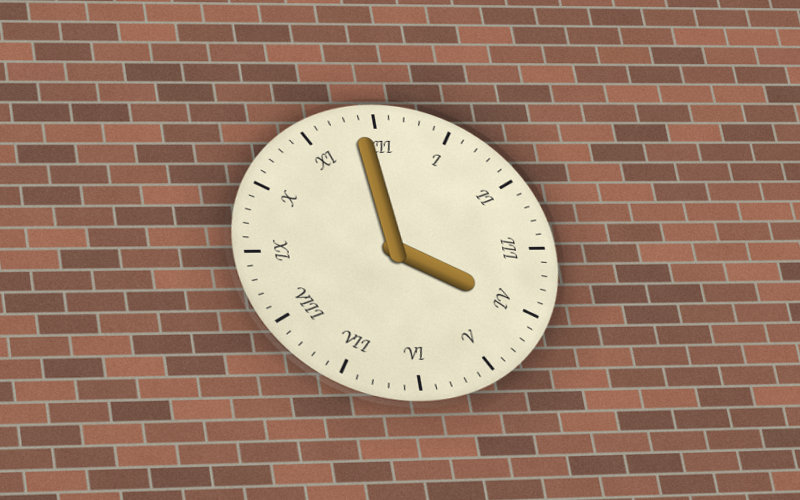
3:59
